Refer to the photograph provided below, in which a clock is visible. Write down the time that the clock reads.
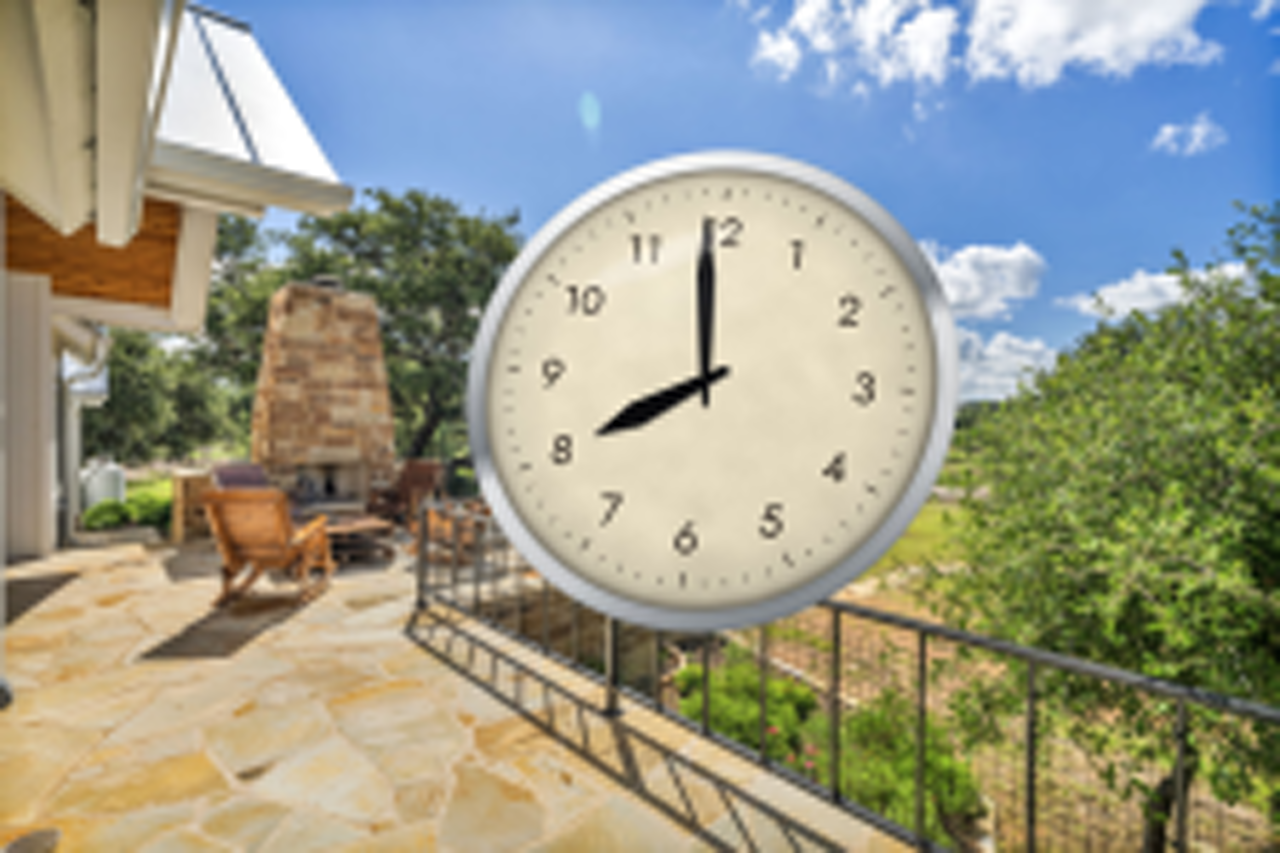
7:59
